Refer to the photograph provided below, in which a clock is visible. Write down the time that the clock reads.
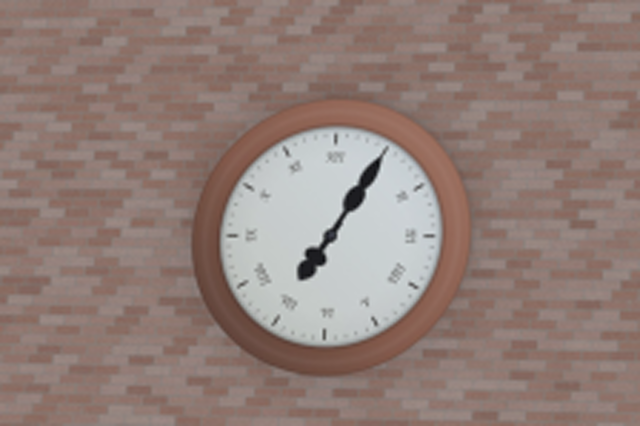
7:05
